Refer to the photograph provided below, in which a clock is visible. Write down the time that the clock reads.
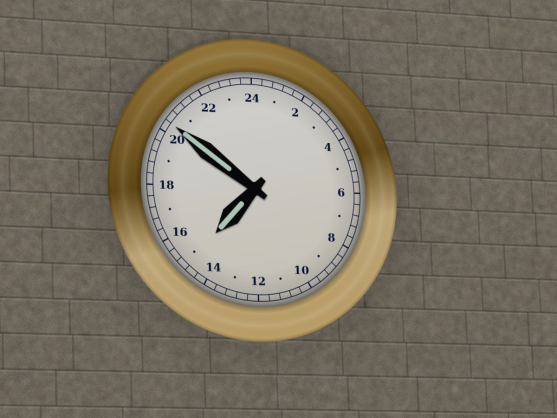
14:51
